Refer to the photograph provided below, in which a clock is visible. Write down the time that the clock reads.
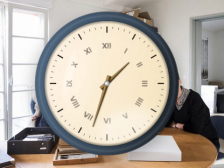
1:33
